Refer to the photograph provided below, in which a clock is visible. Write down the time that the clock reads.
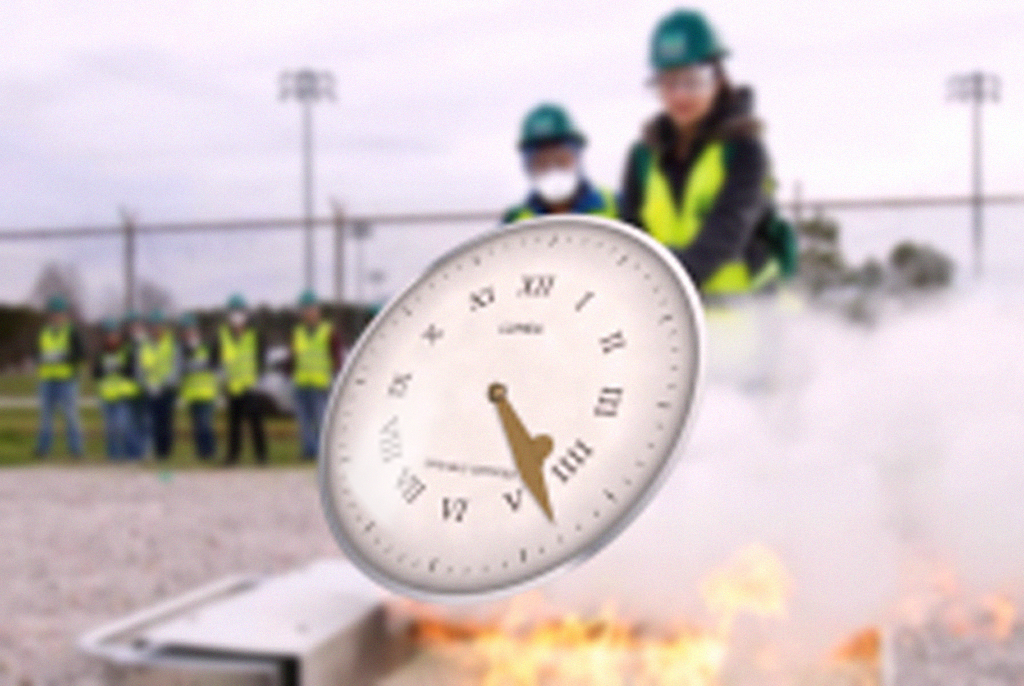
4:23
